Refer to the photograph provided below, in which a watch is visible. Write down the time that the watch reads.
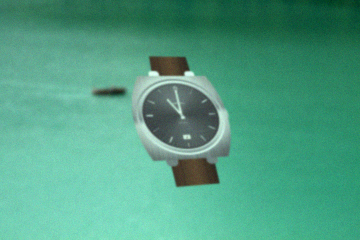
11:00
